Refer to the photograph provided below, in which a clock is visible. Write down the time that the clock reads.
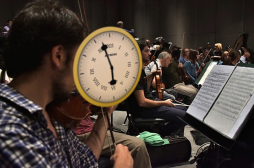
5:57
